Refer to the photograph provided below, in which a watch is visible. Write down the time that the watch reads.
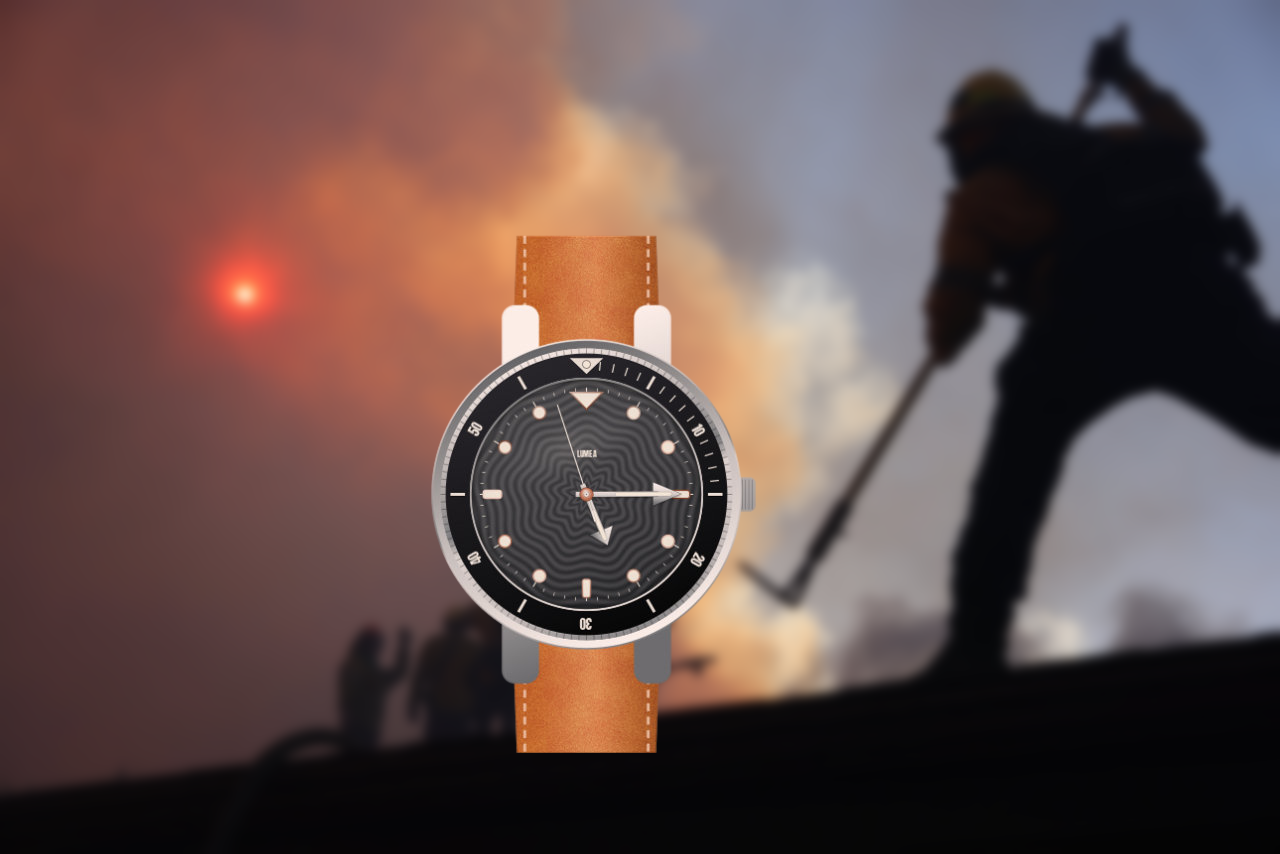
5:14:57
